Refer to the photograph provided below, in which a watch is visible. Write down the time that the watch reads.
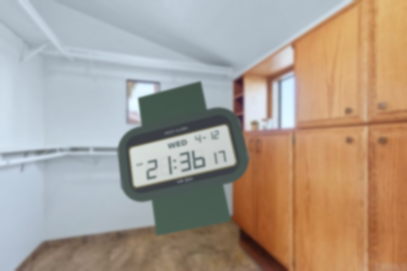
21:36:17
